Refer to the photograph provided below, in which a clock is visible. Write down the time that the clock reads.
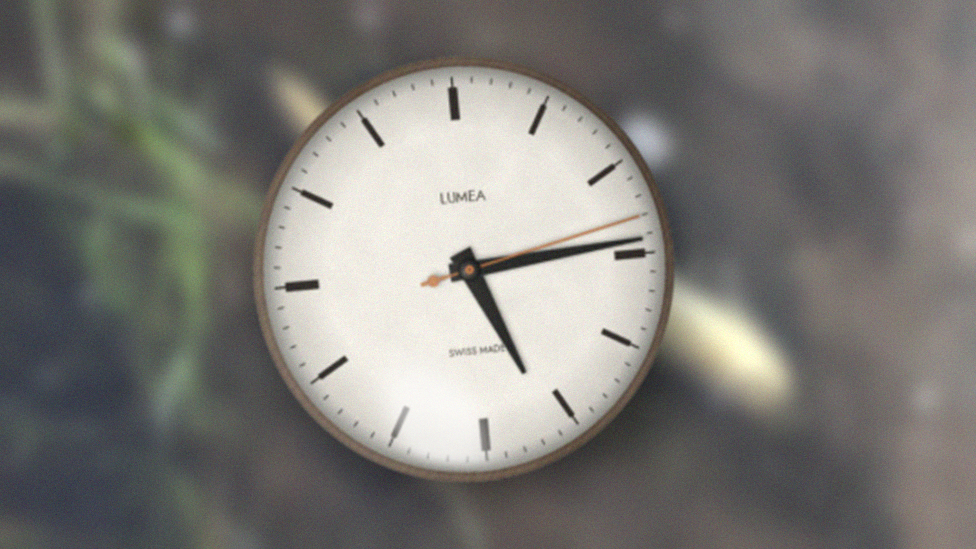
5:14:13
